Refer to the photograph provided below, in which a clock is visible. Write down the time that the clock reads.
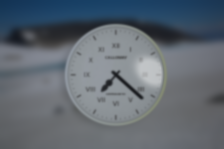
7:22
